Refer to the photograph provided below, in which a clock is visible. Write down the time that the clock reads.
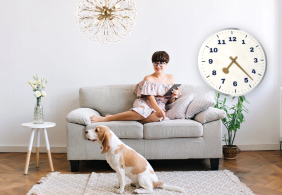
7:23
